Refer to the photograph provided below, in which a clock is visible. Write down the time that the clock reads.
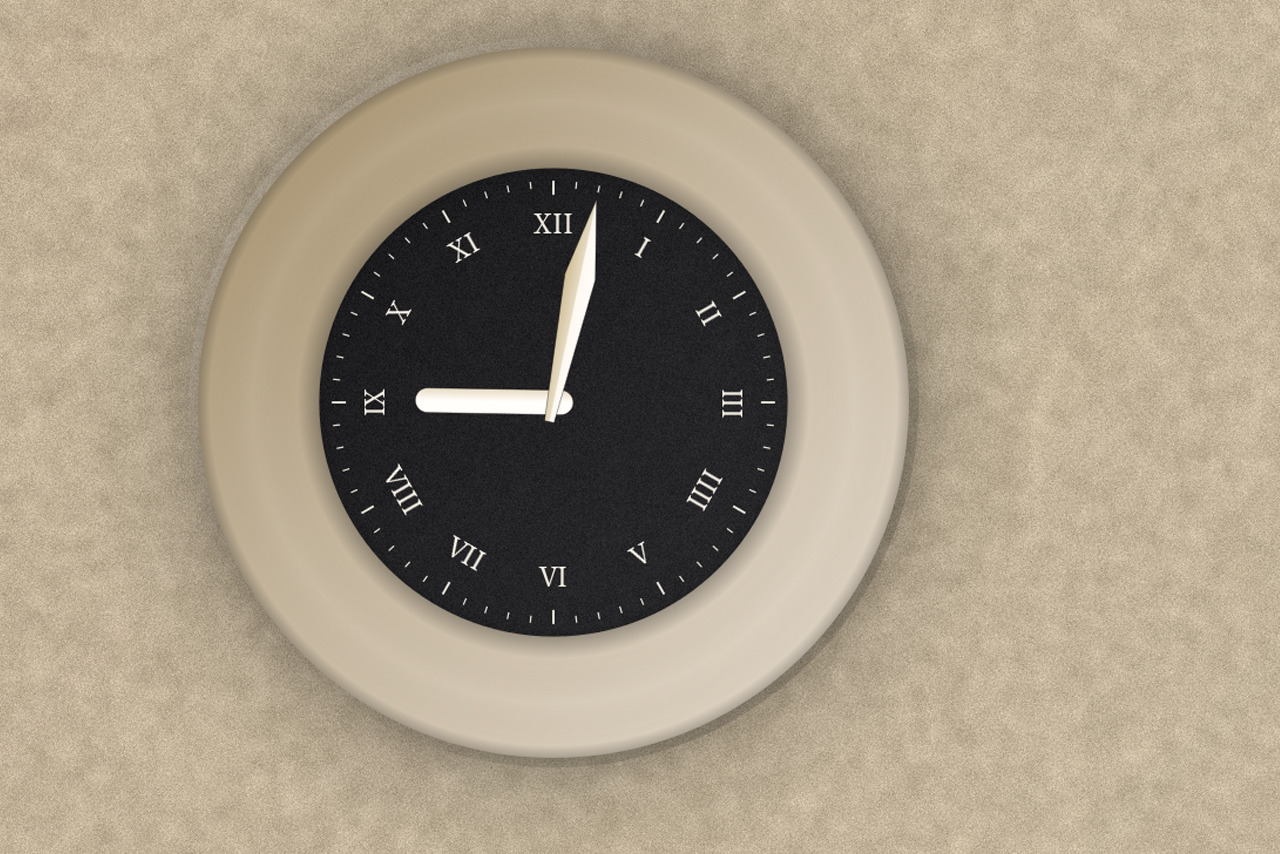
9:02
